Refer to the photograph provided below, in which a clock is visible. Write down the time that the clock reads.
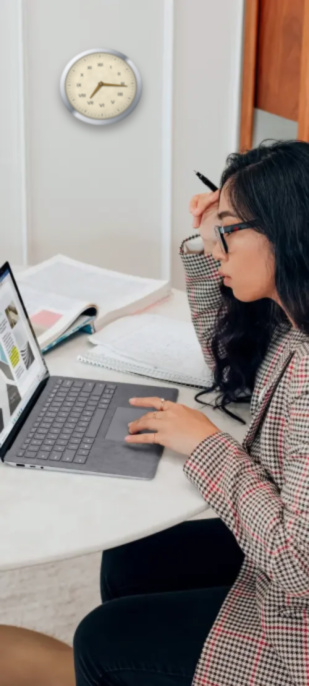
7:16
